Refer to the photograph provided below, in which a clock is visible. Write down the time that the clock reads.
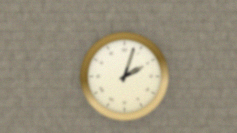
2:03
